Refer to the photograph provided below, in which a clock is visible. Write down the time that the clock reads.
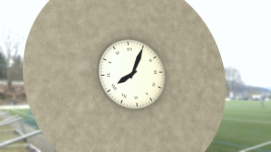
8:05
